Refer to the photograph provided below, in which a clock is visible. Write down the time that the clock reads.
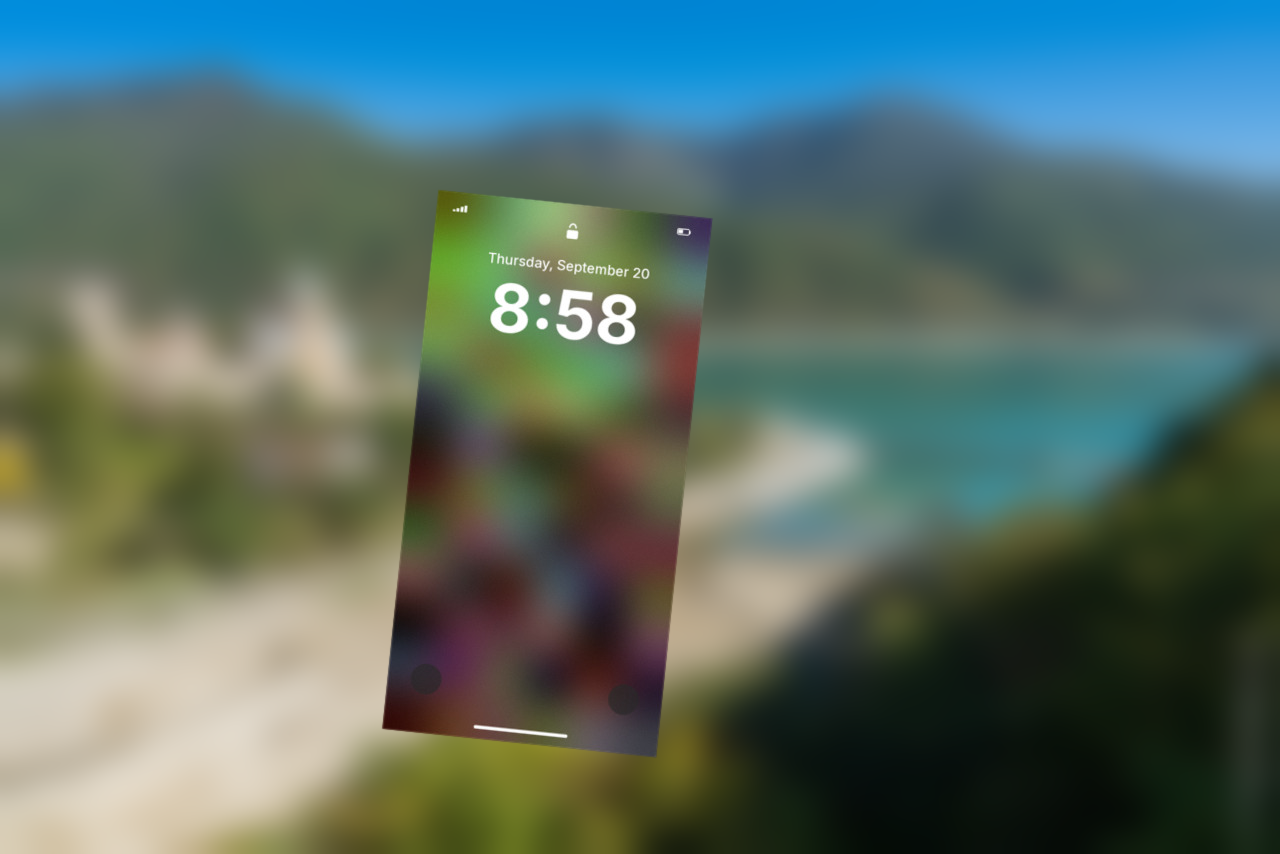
8:58
